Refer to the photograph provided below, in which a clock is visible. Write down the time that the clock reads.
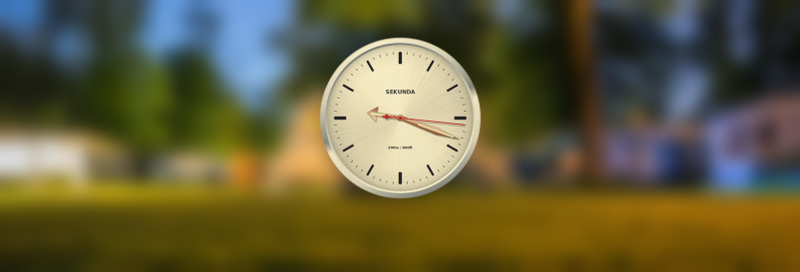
9:18:16
